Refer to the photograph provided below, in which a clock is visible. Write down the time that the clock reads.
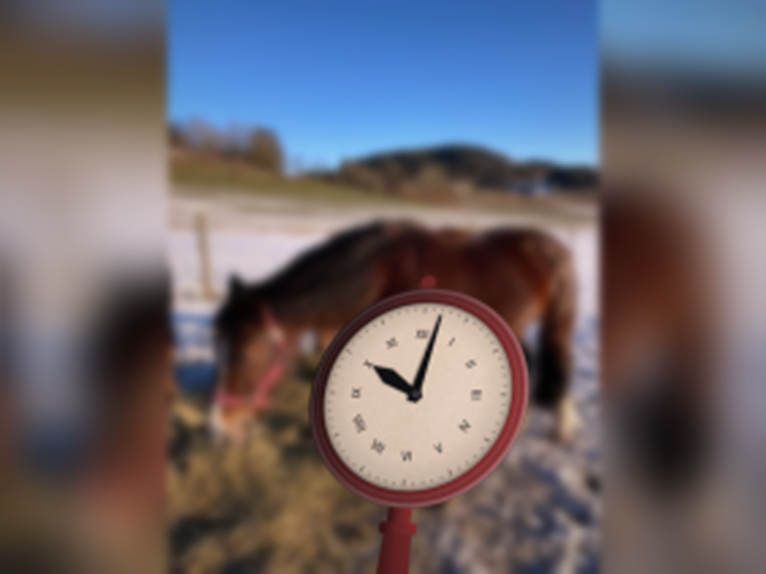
10:02
